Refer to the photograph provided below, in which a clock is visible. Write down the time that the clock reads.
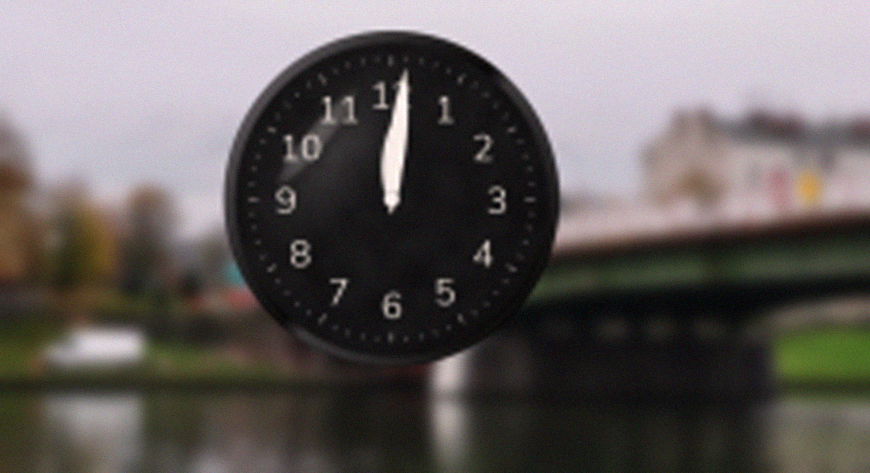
12:01
